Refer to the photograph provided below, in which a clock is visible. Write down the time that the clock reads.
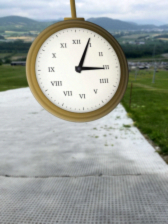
3:04
